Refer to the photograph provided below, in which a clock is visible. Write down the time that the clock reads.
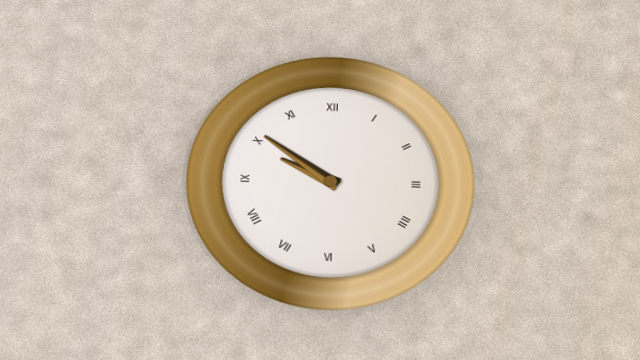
9:51
